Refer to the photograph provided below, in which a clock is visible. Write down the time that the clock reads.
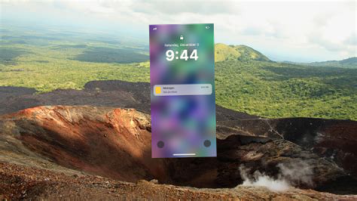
9:44
